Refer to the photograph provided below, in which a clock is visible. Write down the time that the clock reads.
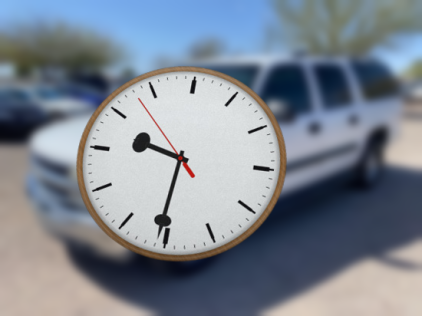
9:30:53
